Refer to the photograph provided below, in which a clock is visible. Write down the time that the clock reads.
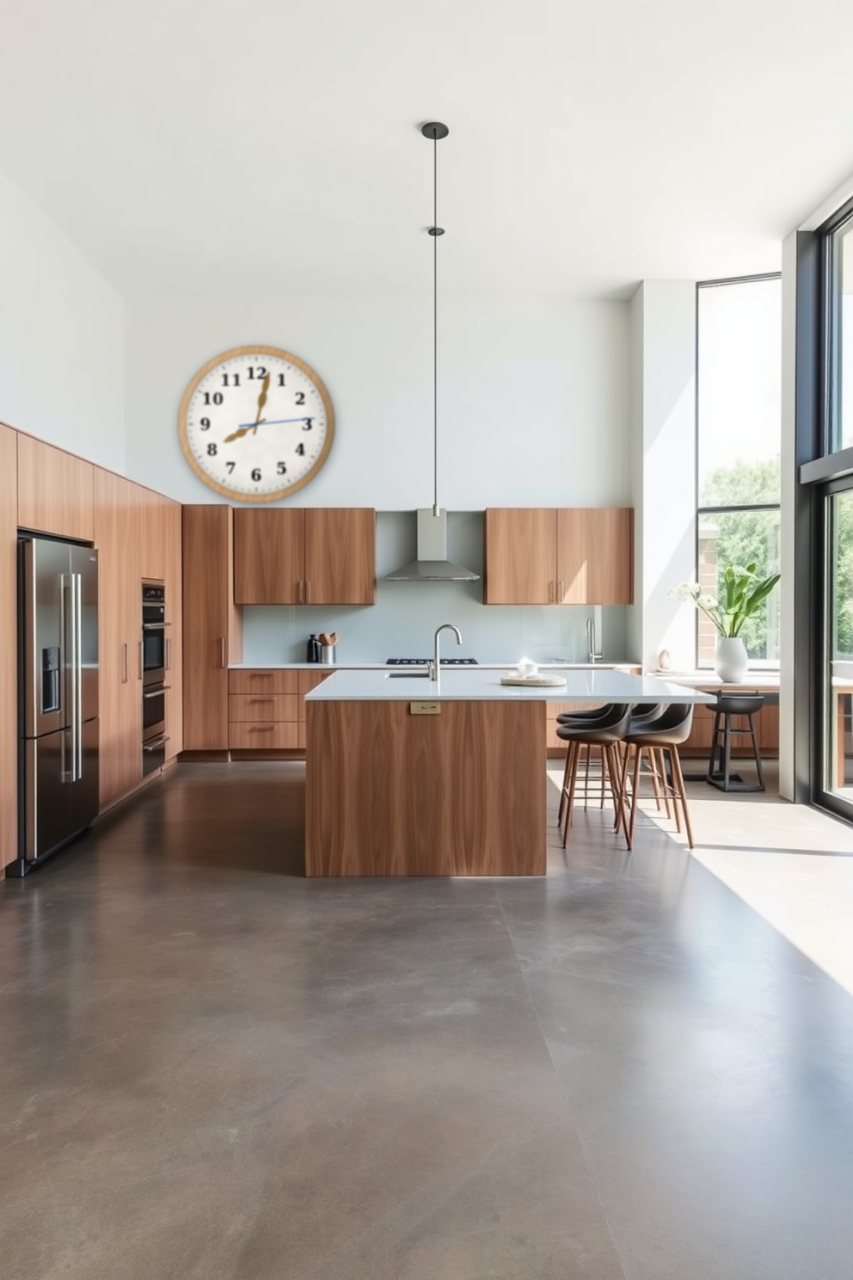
8:02:14
